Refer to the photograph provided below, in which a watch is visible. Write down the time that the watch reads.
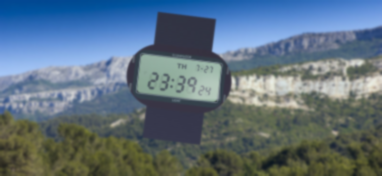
23:39:24
